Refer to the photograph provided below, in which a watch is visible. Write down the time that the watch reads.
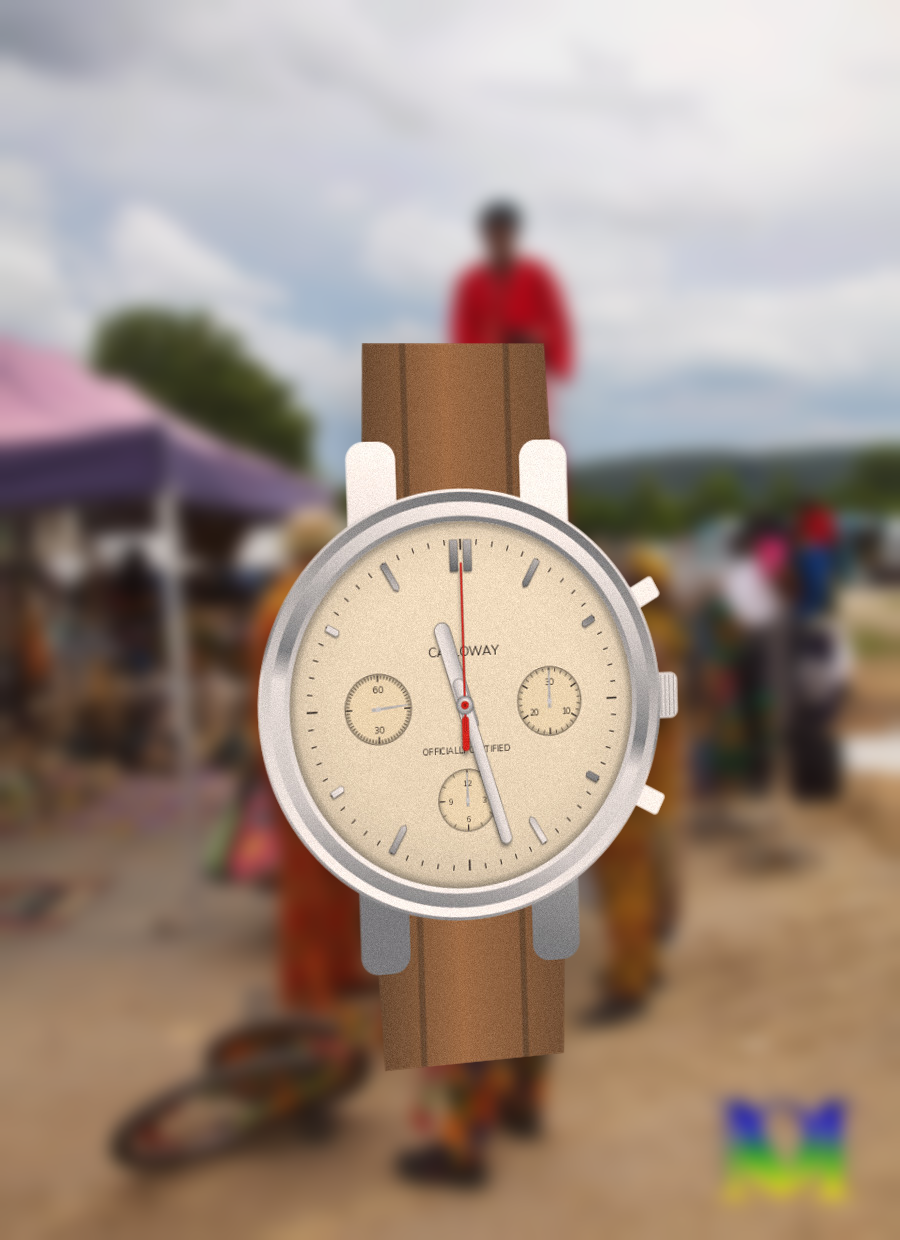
11:27:14
